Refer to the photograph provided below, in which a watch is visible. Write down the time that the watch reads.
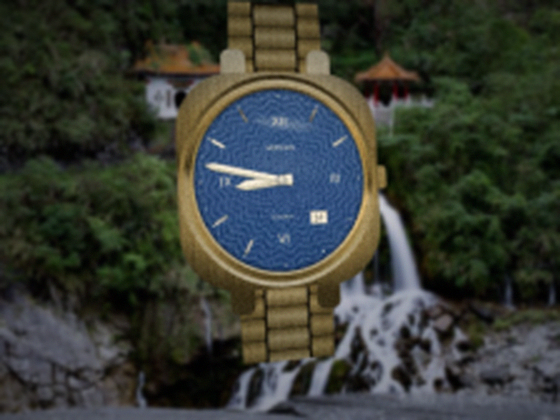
8:47
